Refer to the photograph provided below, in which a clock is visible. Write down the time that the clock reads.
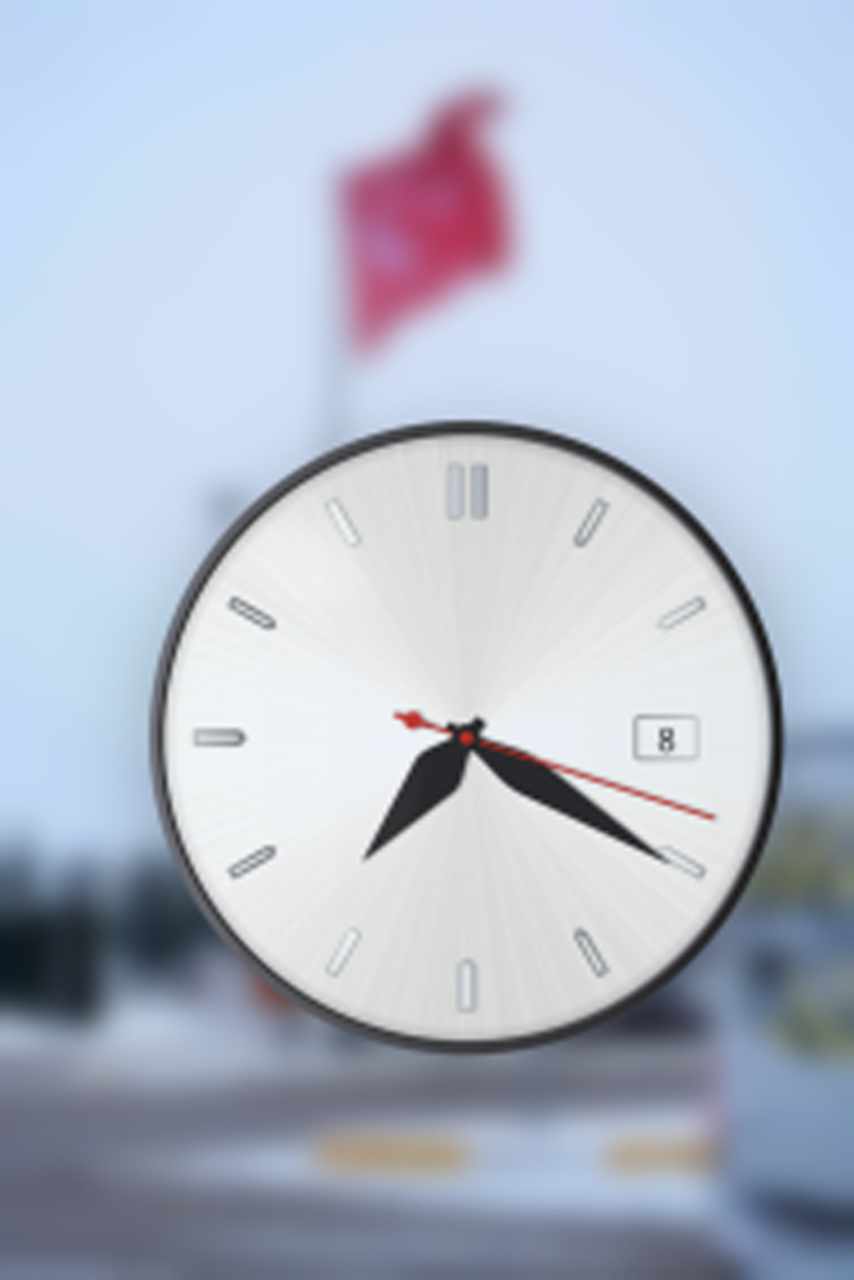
7:20:18
